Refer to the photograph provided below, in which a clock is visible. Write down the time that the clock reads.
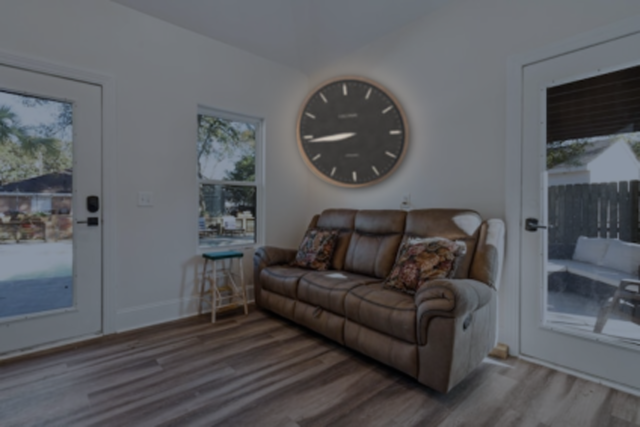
8:44
